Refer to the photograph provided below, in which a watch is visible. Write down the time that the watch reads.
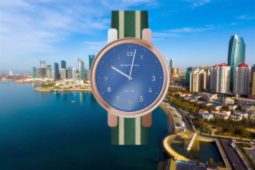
10:02
